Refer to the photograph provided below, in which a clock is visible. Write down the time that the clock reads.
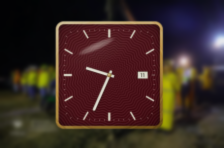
9:34
